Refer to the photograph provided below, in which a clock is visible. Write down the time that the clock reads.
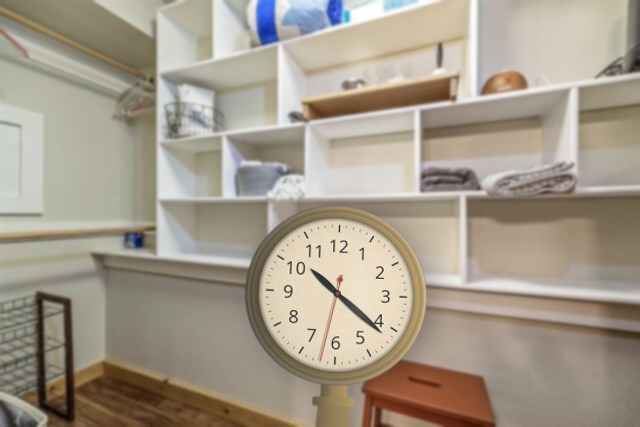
10:21:32
